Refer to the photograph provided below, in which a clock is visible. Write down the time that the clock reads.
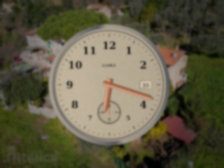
6:18
